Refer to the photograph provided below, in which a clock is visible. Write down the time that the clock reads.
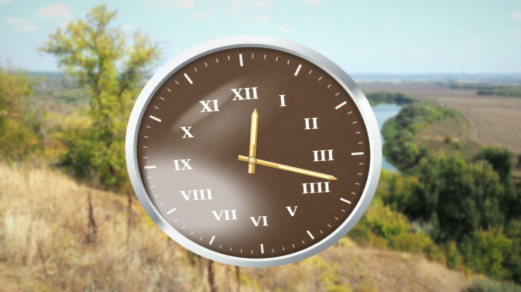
12:18
